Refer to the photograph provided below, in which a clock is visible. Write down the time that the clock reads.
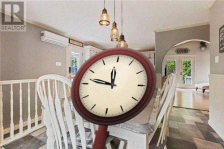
11:47
